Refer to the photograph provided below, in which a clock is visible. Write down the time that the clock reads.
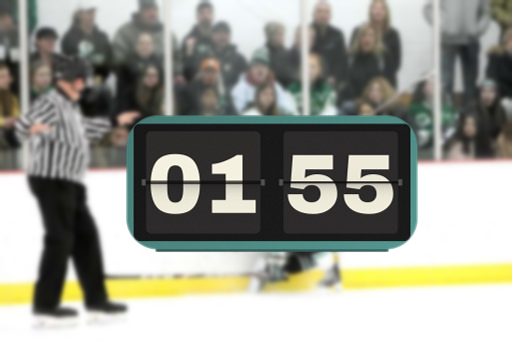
1:55
